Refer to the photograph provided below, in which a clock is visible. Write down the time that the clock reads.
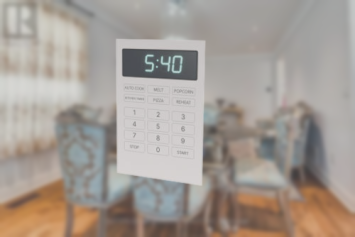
5:40
